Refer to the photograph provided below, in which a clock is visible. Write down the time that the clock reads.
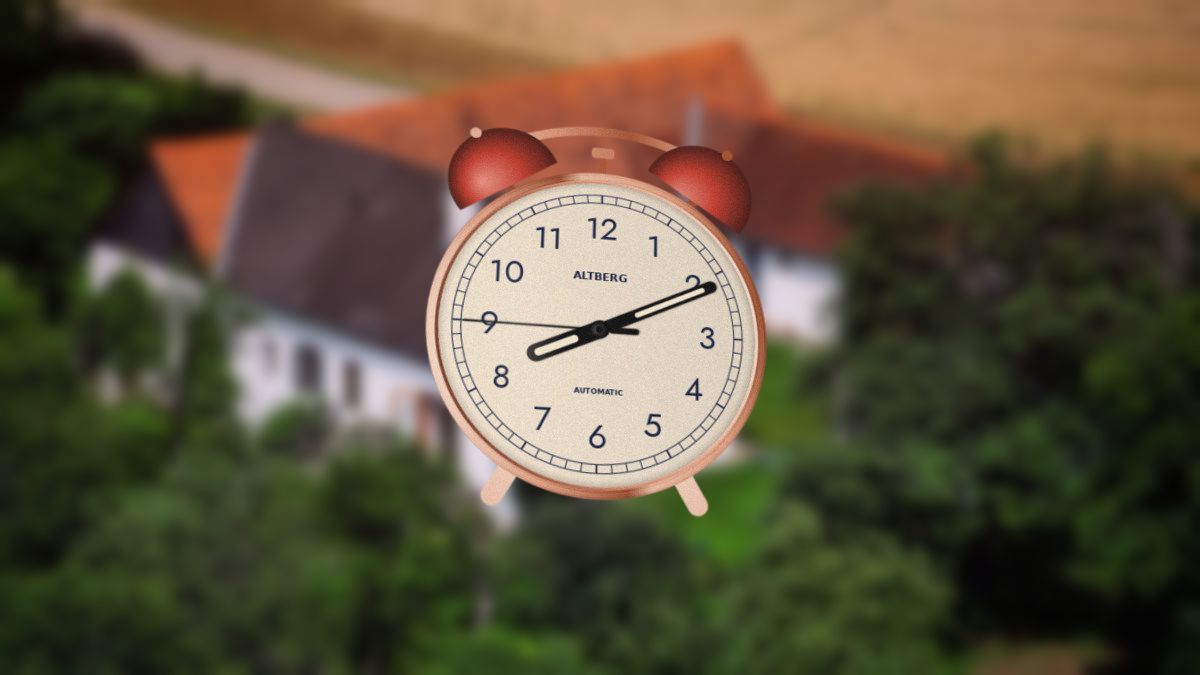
8:10:45
